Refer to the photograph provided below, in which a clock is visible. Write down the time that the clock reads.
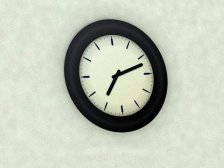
7:12
